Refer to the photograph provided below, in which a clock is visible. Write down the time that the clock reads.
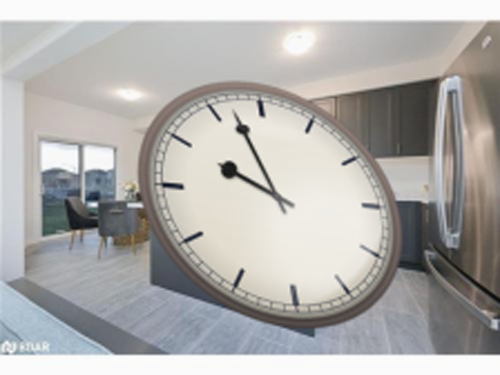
9:57
